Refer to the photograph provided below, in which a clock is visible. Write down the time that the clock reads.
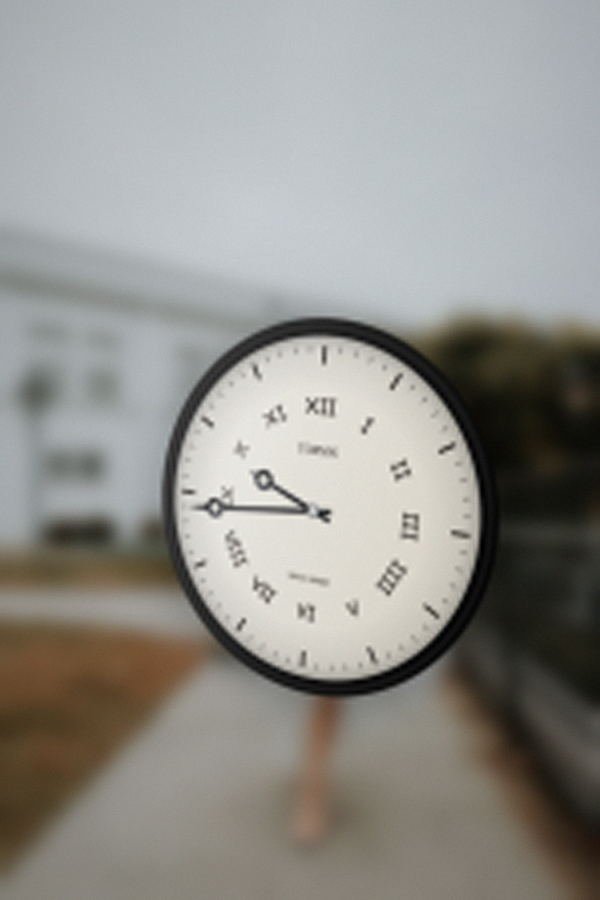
9:44
